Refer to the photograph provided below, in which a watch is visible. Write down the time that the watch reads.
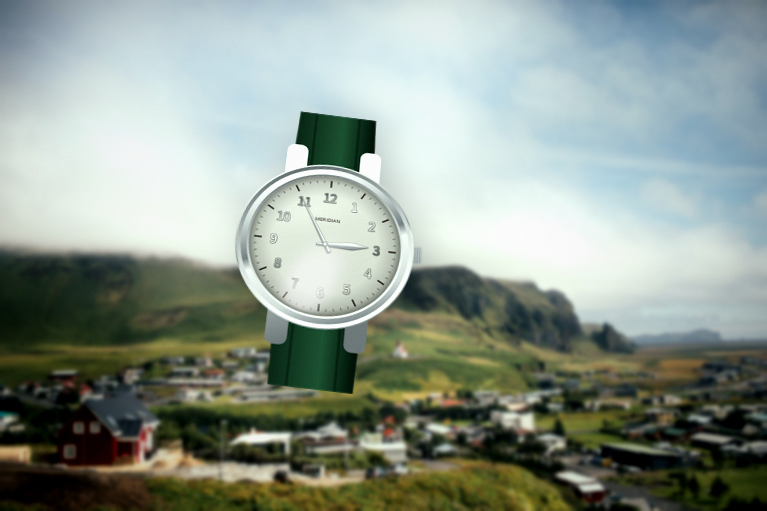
2:55
